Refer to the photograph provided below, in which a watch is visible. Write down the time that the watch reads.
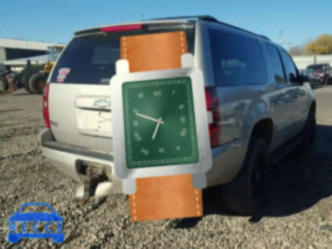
6:49
